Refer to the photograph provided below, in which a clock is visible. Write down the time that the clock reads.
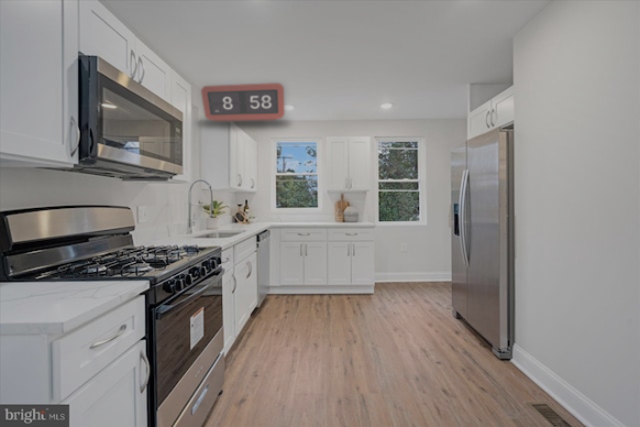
8:58
